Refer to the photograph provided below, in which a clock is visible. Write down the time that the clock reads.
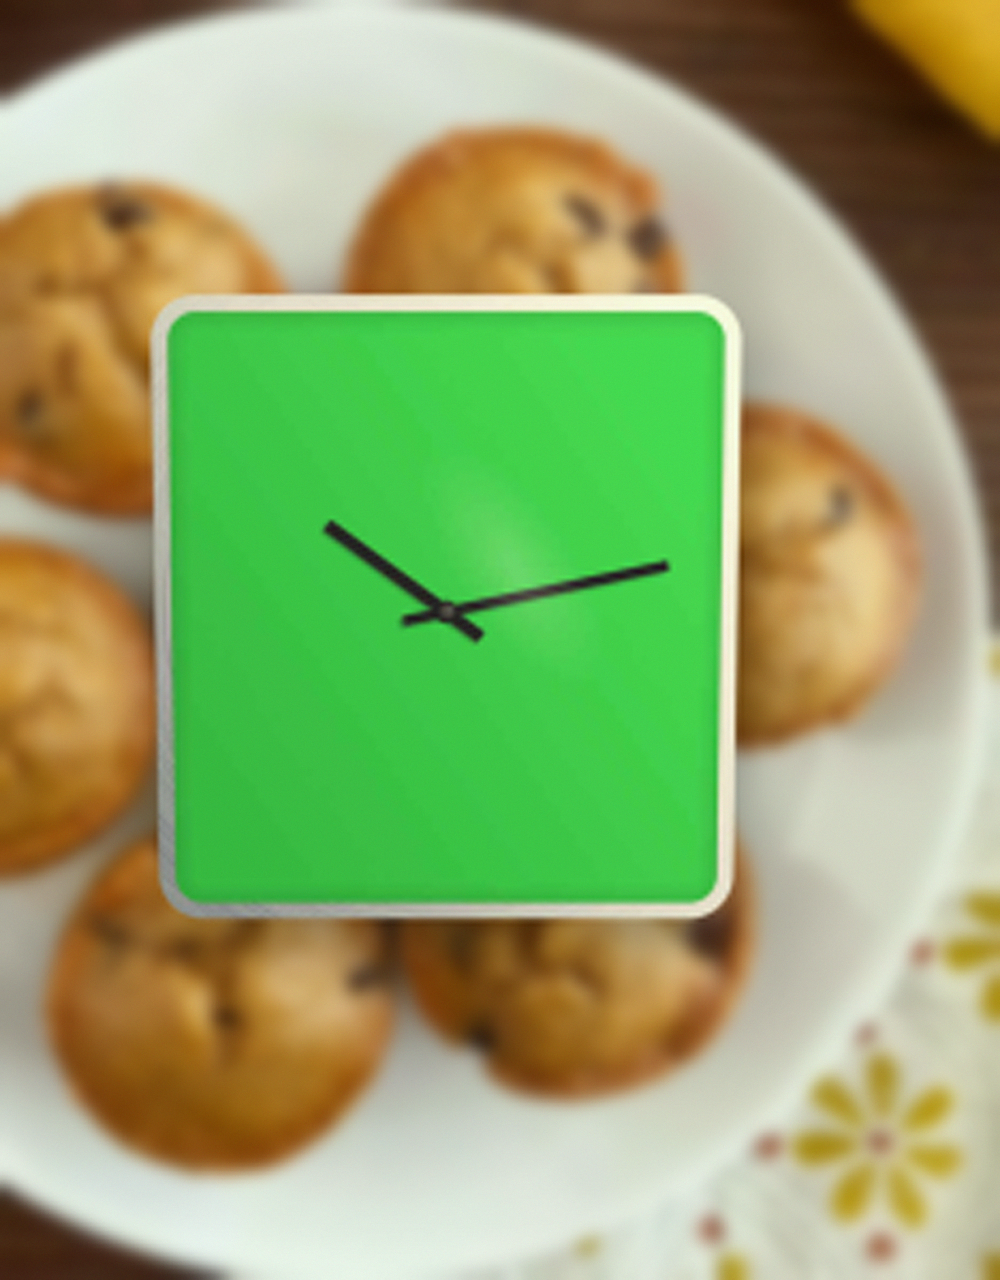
10:13
